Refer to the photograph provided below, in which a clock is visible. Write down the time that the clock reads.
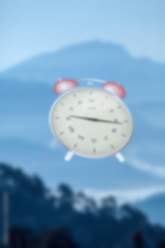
9:16
